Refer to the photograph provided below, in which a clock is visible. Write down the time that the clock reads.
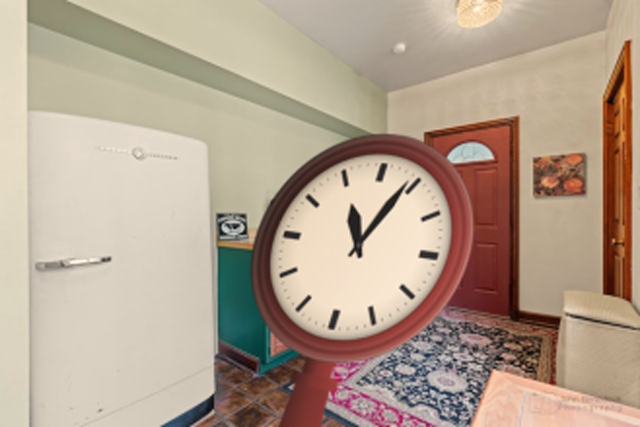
11:04
